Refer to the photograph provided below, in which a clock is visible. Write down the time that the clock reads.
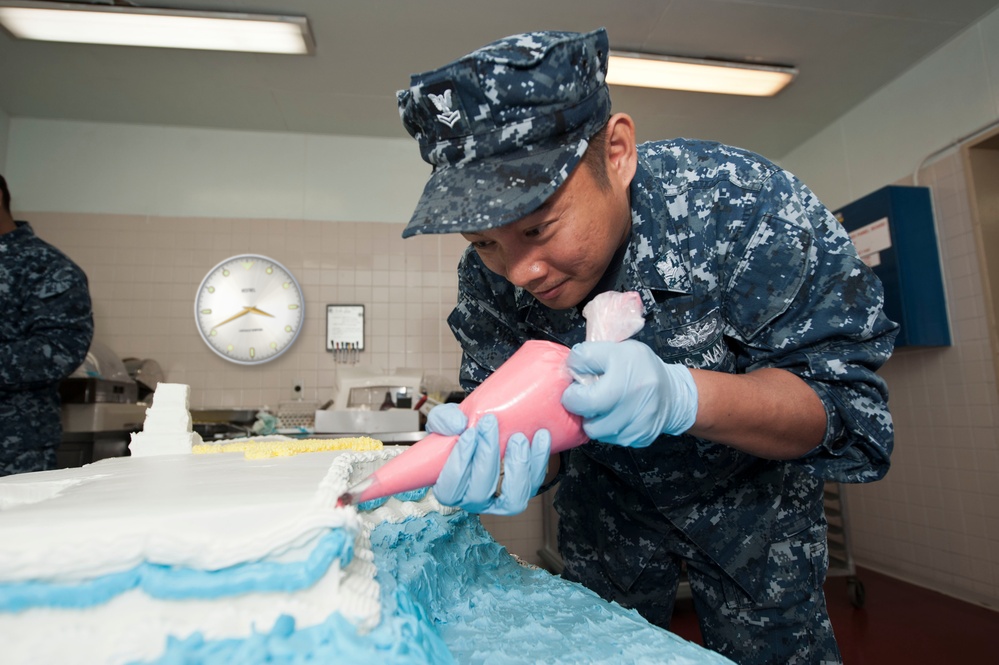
3:41
